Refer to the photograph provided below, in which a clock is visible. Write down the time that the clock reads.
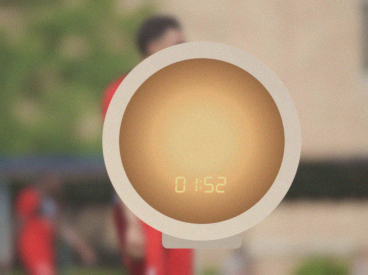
1:52
